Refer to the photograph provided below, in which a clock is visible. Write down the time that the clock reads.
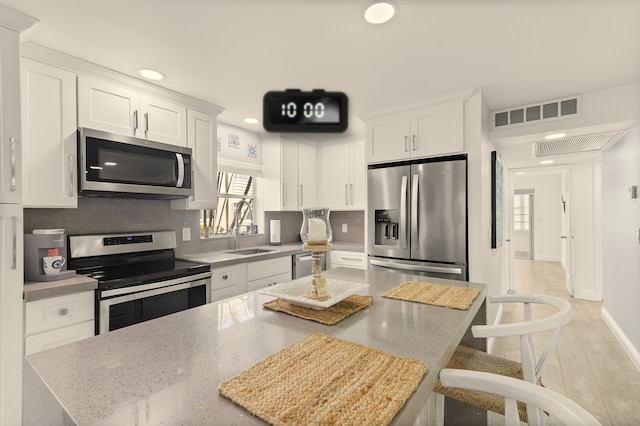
10:00
